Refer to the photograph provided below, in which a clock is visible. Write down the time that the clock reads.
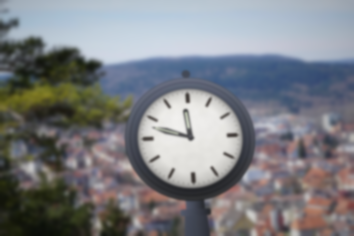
11:48
